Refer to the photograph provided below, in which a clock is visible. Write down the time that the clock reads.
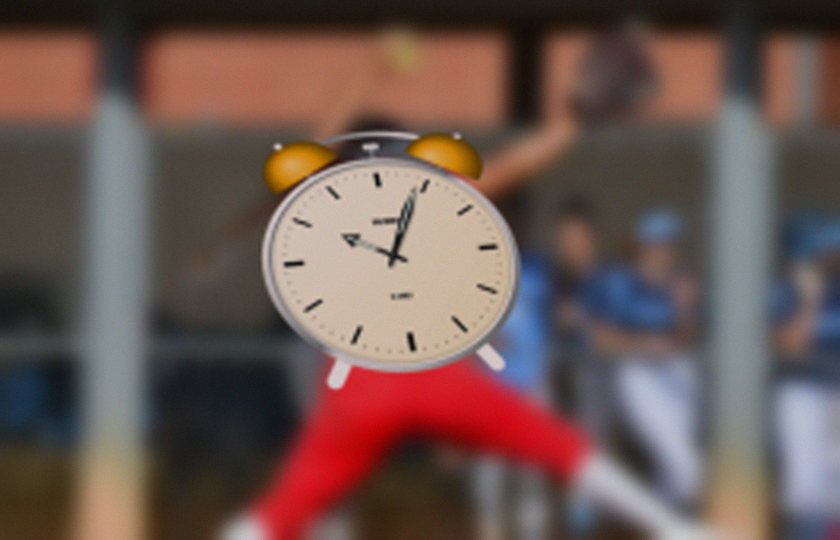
10:04
